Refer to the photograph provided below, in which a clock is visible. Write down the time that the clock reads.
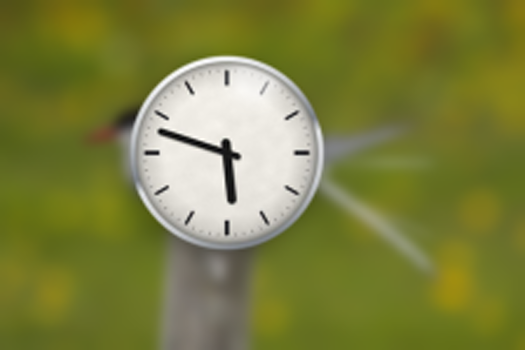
5:48
